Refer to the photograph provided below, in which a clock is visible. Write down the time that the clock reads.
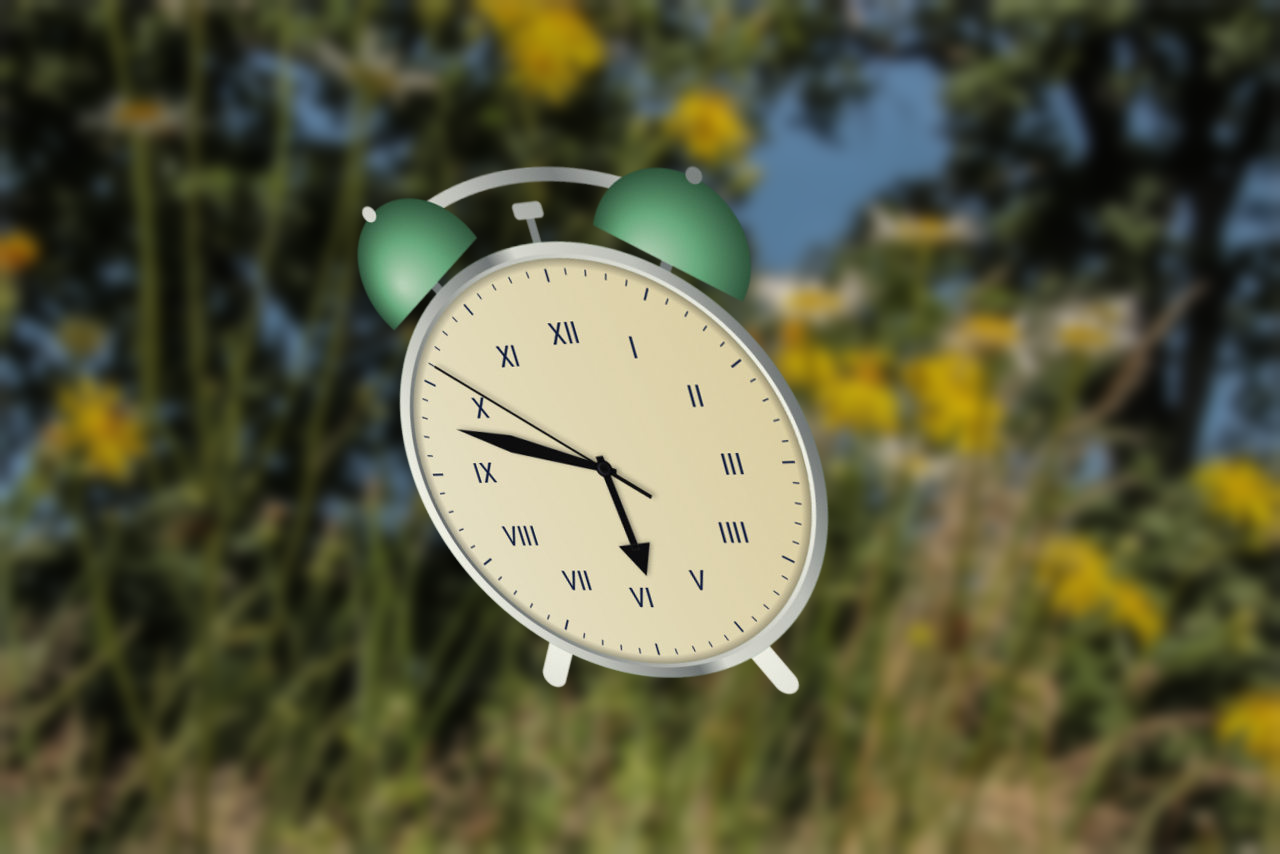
5:47:51
